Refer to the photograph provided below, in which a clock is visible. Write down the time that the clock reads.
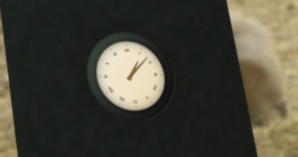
1:08
